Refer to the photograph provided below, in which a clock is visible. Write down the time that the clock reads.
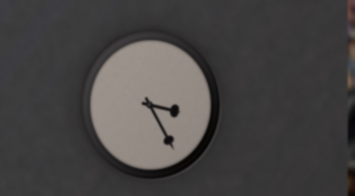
3:25
